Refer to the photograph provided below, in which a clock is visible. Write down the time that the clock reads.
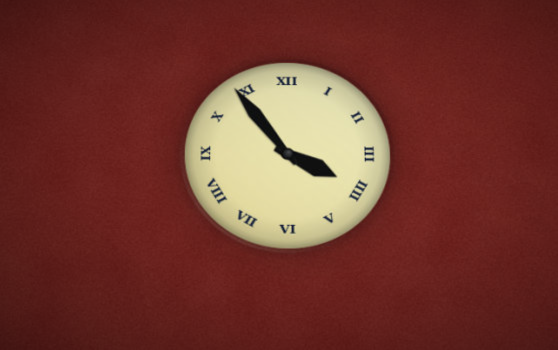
3:54
